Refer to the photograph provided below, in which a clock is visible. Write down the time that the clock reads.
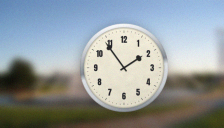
1:54
